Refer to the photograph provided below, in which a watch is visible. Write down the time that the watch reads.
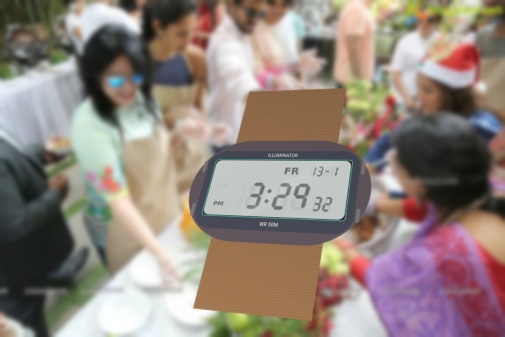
3:29:32
